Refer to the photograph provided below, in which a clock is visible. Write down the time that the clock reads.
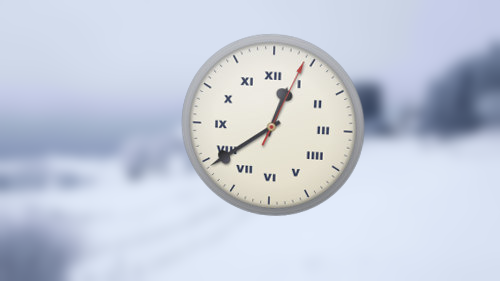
12:39:04
